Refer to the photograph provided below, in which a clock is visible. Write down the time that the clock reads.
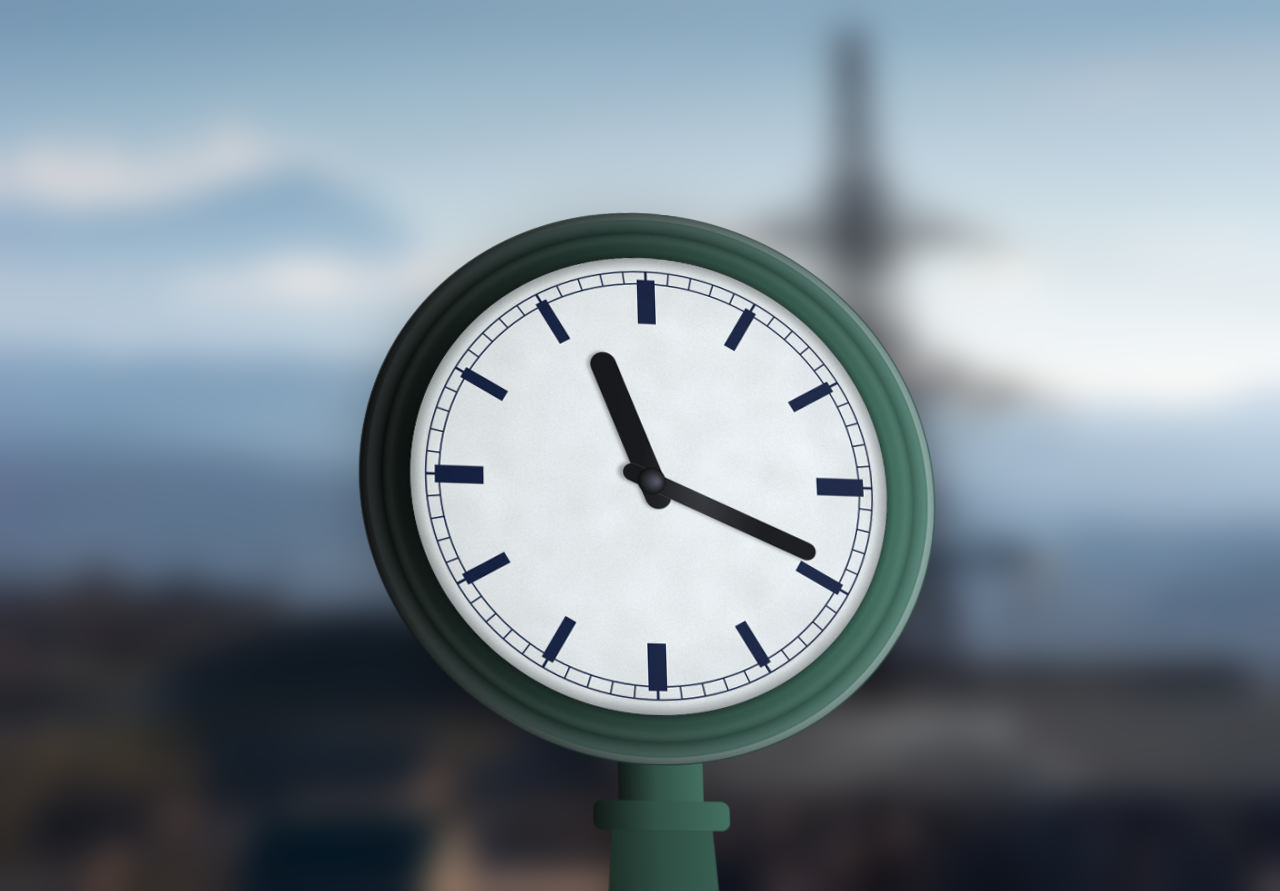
11:19
